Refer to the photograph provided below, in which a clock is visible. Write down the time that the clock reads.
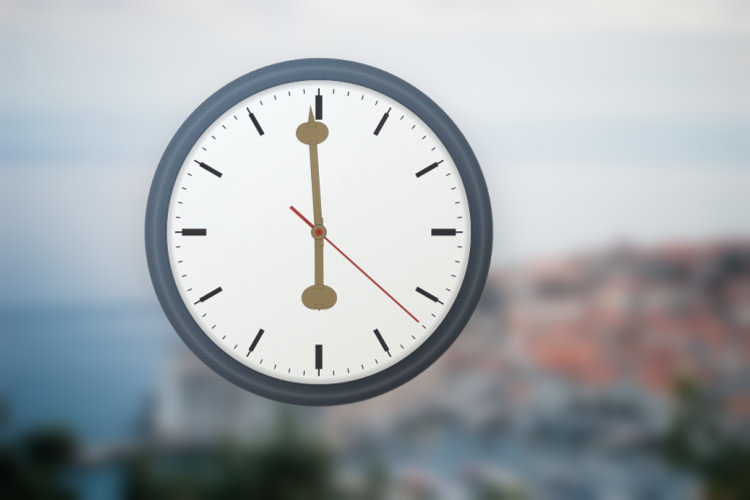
5:59:22
